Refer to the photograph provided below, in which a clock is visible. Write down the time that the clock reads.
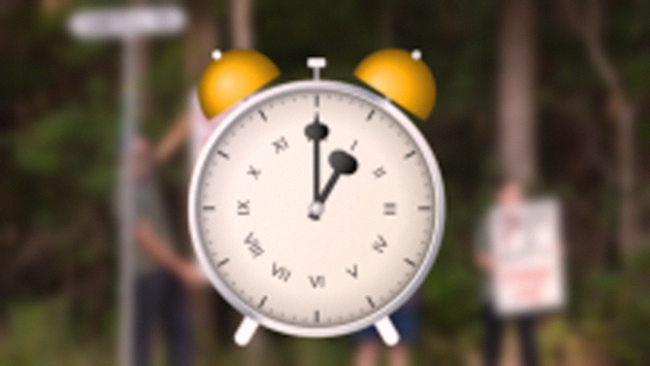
1:00
